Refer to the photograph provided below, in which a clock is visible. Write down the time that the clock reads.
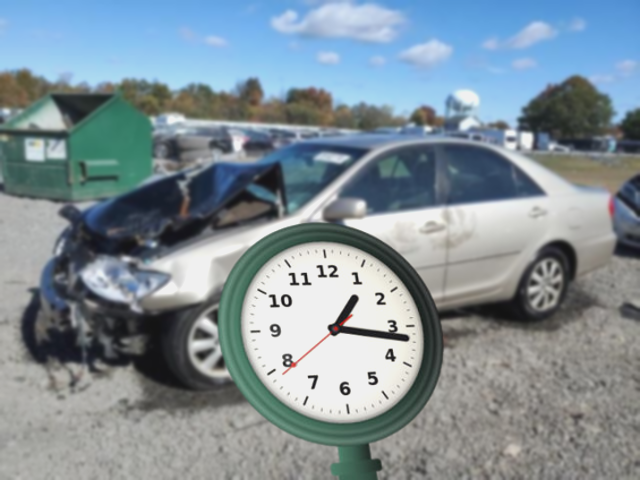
1:16:39
